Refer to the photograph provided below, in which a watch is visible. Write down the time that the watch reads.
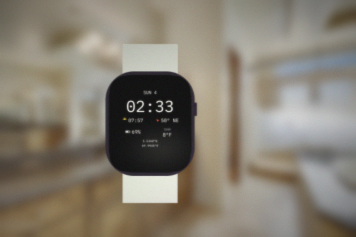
2:33
